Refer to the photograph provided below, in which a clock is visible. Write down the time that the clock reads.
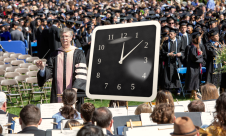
12:08
